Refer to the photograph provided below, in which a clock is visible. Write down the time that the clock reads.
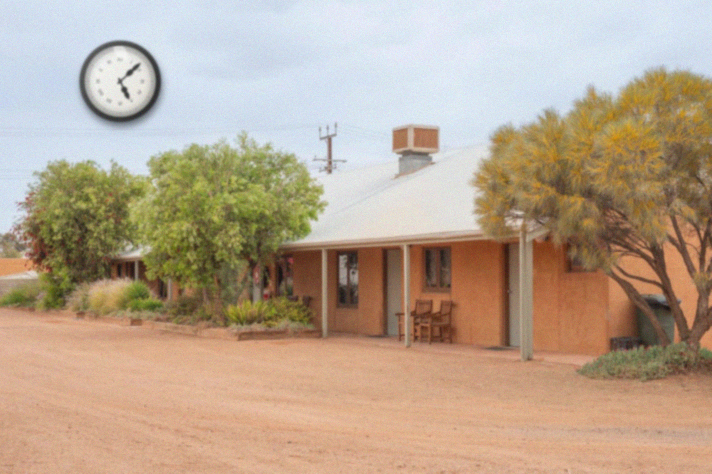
5:08
